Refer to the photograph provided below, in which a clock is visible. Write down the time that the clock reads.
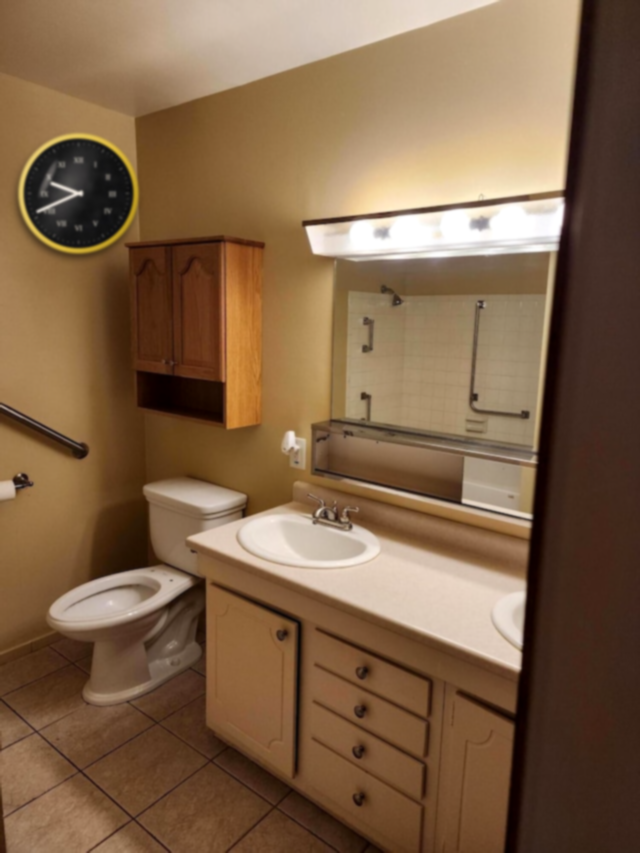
9:41
